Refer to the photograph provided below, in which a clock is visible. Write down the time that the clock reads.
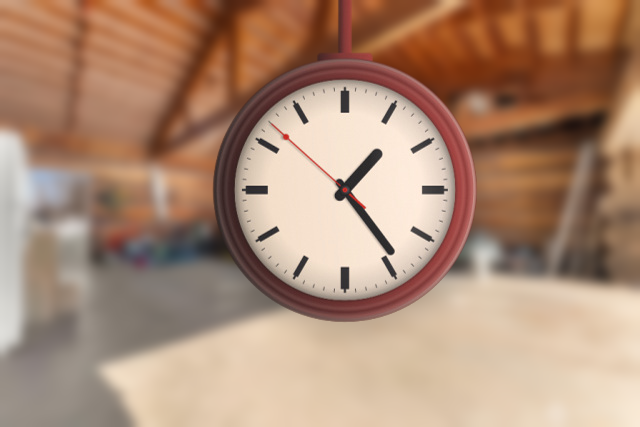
1:23:52
